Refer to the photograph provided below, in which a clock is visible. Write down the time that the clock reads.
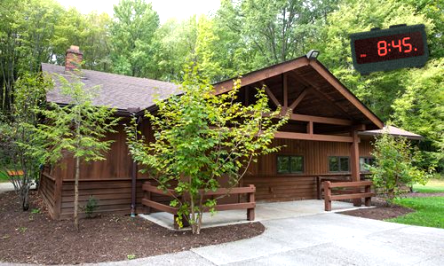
8:45
